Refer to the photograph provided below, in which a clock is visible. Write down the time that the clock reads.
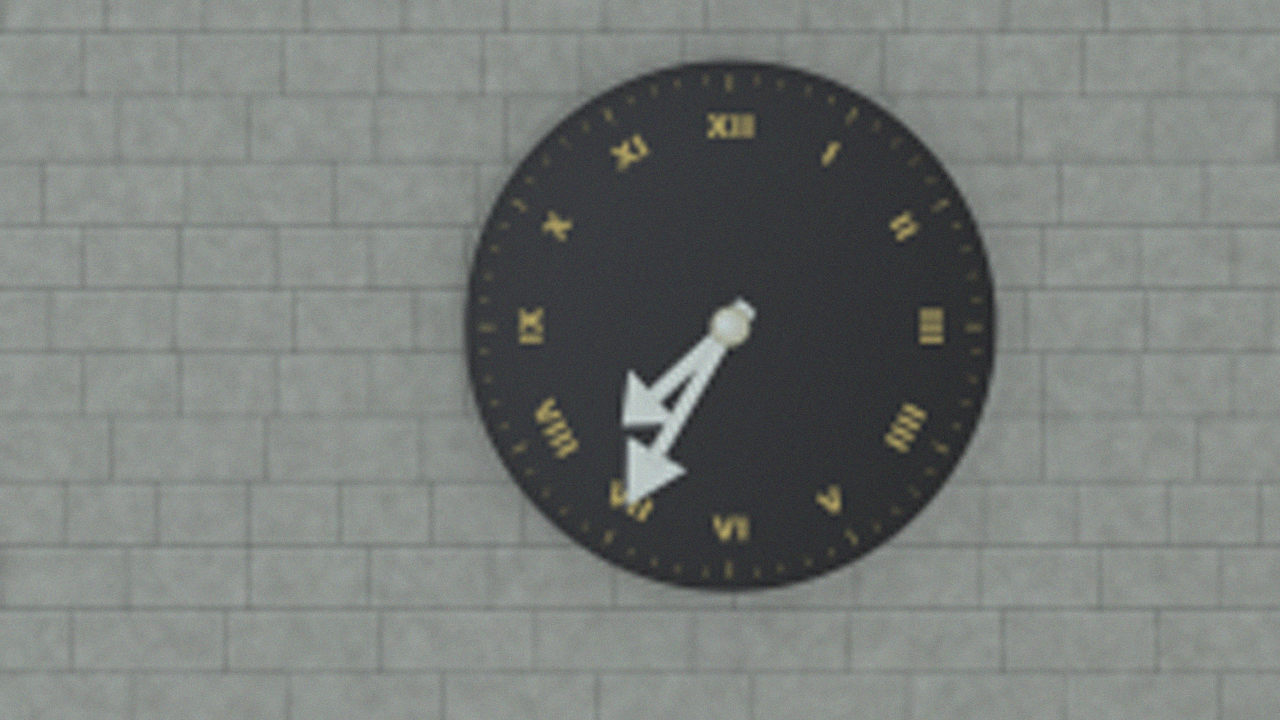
7:35
